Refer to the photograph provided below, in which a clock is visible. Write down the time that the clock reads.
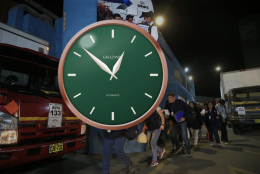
12:52
